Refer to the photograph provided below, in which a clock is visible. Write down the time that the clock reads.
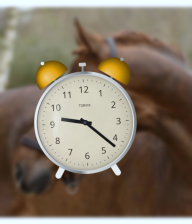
9:22
